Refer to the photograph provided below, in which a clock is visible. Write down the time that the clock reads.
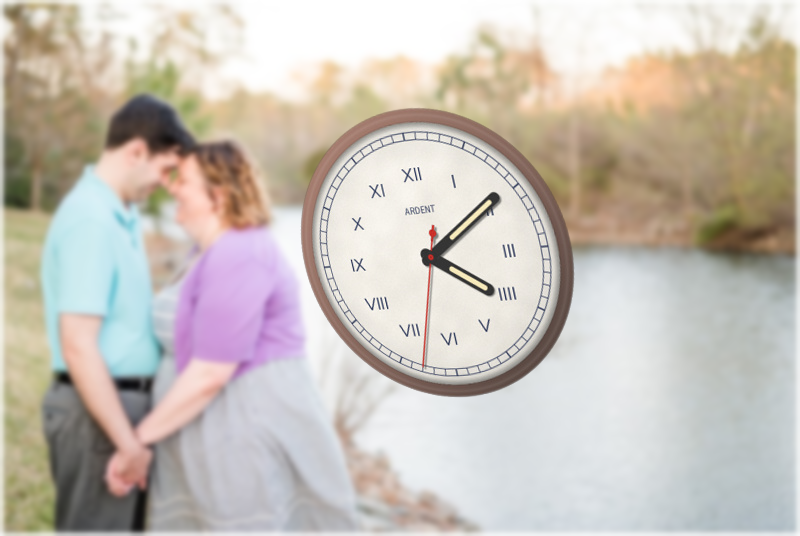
4:09:33
